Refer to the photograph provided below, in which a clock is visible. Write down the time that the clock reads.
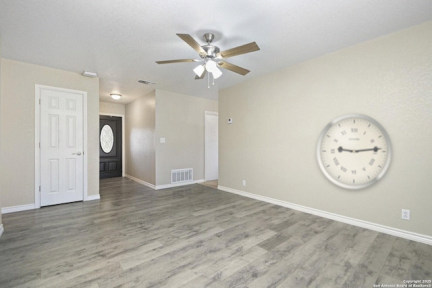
9:14
